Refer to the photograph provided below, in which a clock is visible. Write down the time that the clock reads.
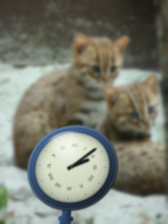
2:08
